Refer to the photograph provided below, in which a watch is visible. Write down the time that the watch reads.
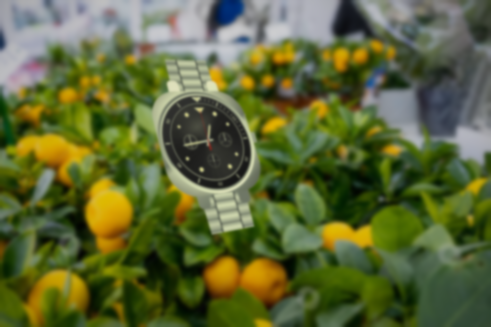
12:44
